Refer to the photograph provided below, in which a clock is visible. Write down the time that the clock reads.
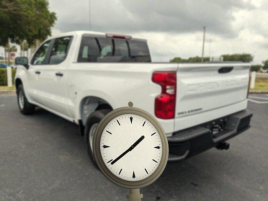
1:39
